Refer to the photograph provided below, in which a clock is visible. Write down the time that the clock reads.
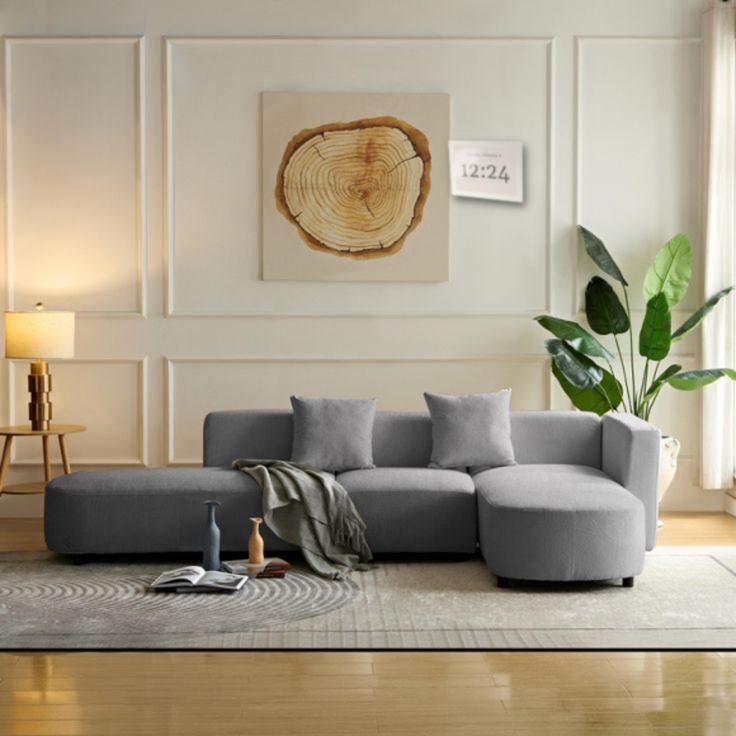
12:24
